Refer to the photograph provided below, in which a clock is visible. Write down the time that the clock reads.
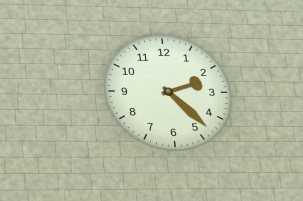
2:23
